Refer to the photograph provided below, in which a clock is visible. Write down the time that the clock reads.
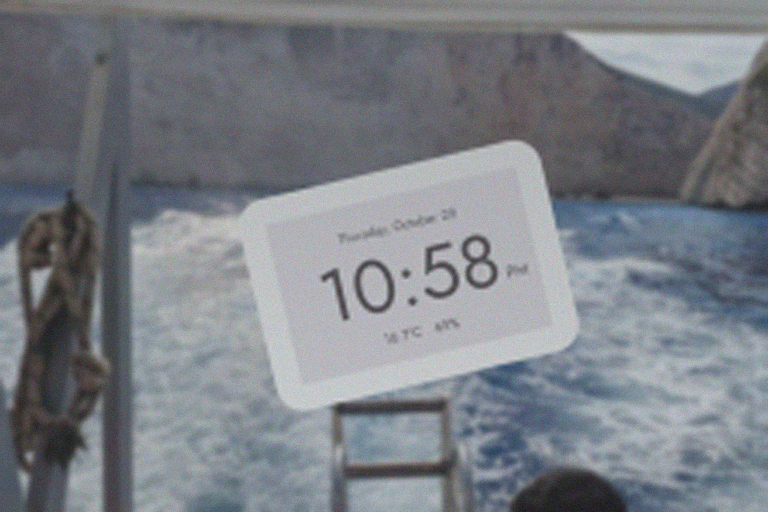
10:58
